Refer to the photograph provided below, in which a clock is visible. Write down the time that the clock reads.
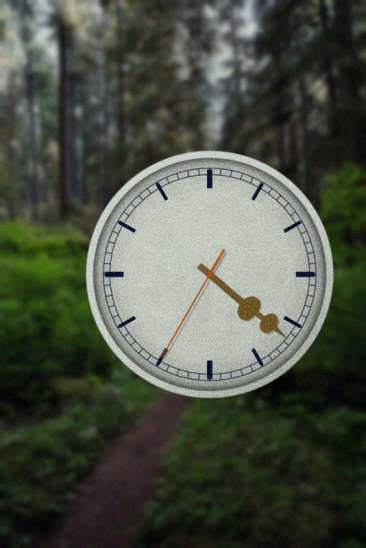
4:21:35
